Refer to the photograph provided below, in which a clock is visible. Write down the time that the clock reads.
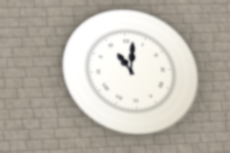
11:02
